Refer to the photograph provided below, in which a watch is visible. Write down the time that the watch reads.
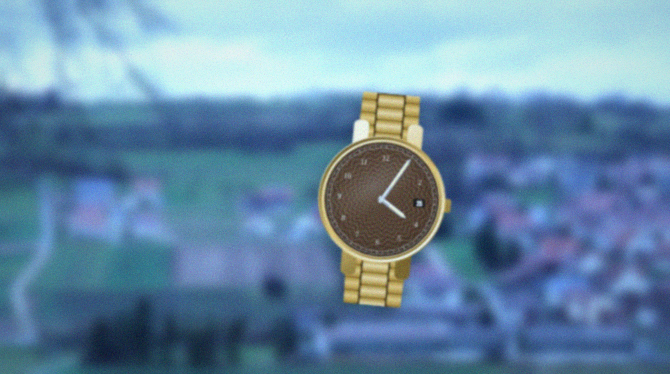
4:05
